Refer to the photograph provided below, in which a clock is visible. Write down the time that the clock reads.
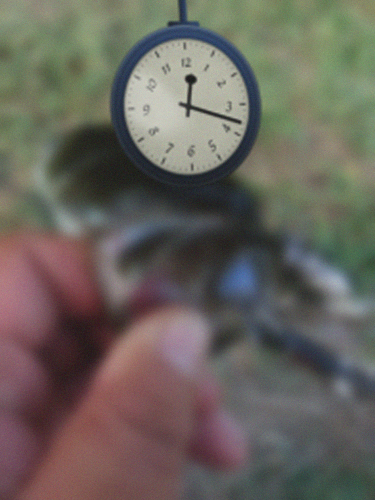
12:18
